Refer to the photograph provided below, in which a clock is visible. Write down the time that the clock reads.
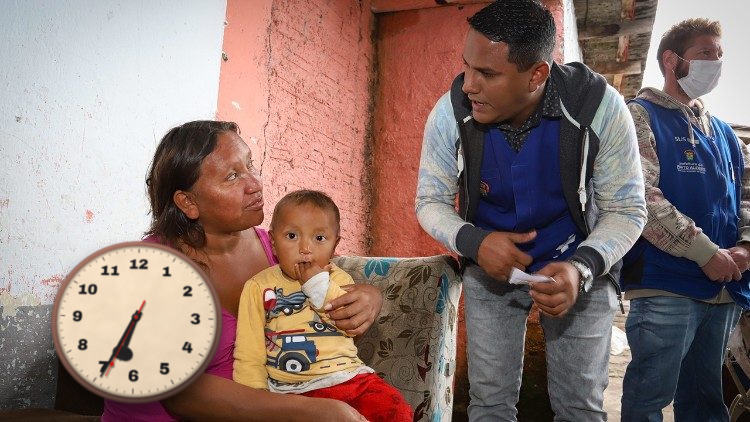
6:34:34
